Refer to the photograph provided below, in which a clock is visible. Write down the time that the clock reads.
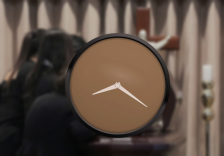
8:21
